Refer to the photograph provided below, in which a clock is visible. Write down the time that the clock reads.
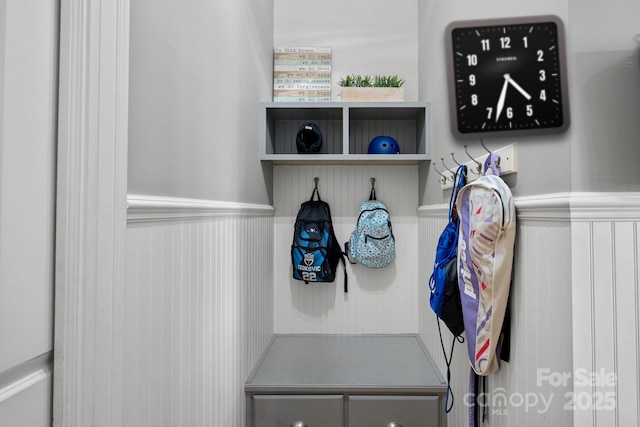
4:33
